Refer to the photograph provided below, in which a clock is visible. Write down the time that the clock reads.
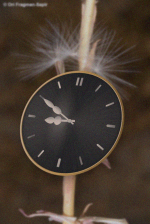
8:50
